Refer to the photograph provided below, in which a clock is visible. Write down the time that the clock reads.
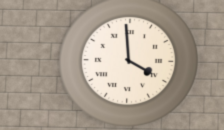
3:59
